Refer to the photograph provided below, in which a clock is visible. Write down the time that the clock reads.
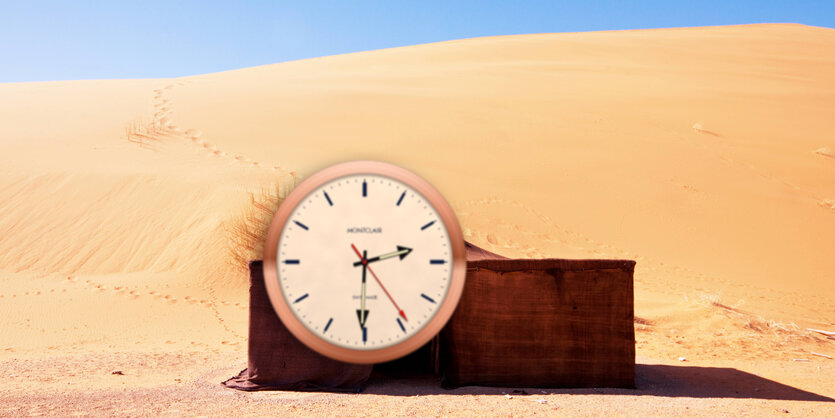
2:30:24
